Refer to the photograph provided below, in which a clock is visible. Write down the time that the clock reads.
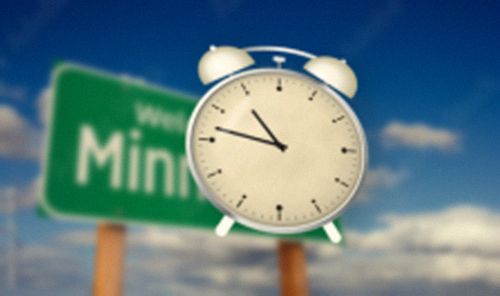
10:47
